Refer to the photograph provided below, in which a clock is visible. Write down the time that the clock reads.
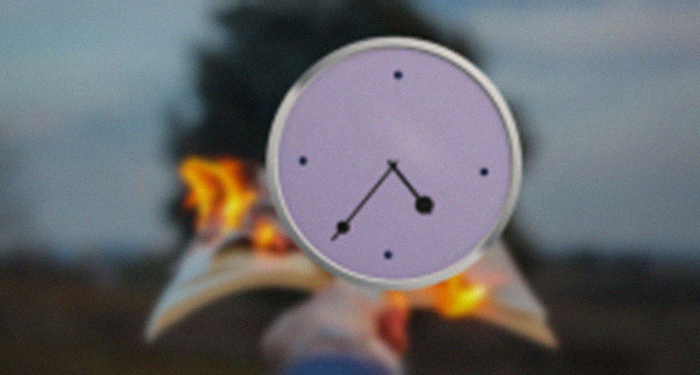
4:36
